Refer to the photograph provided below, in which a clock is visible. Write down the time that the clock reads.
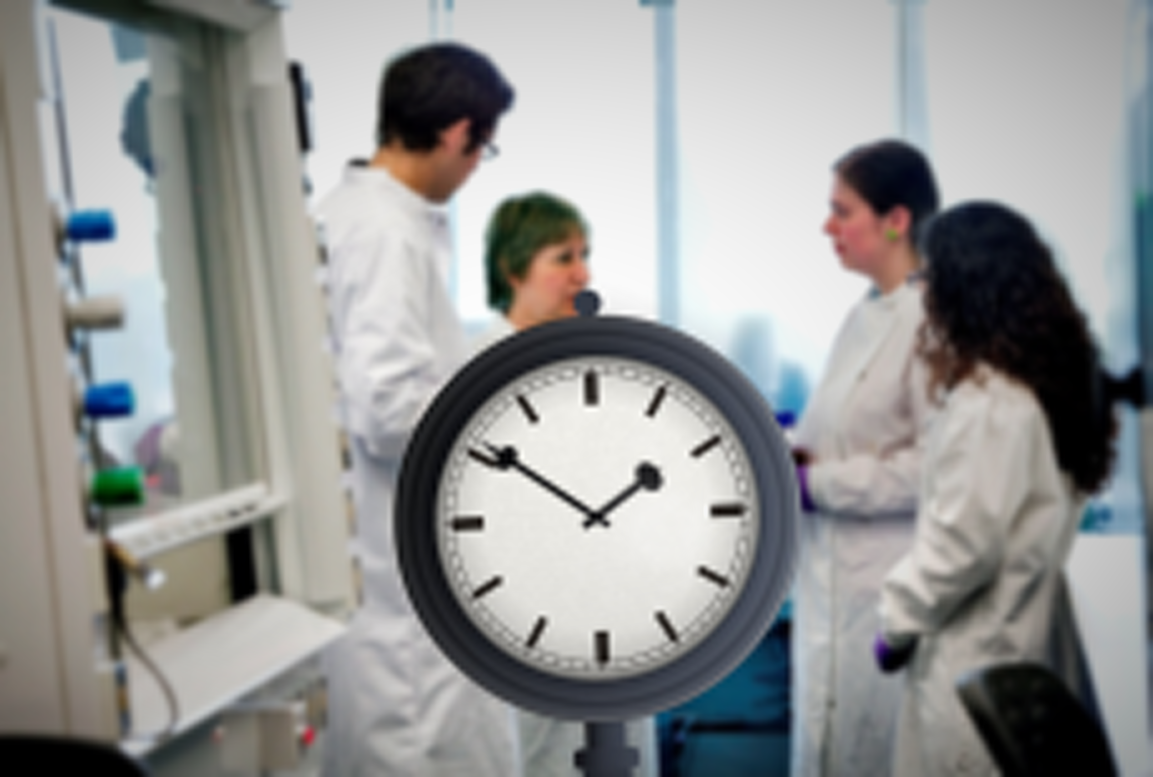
1:51
